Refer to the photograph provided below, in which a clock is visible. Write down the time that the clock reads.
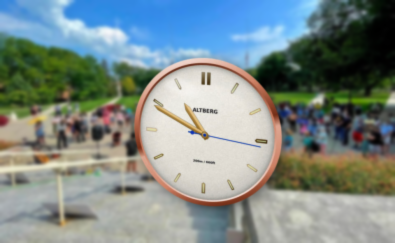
10:49:16
